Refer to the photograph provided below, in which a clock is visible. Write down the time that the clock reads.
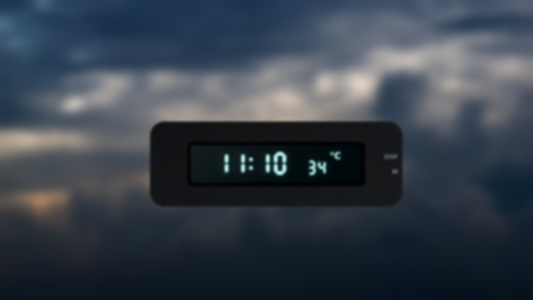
11:10
